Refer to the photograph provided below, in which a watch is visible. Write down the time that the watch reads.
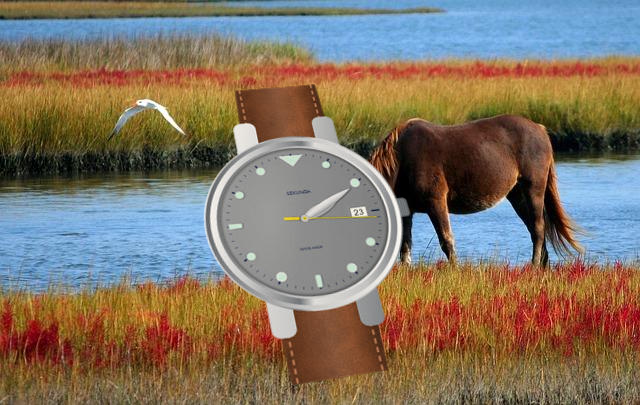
2:10:16
